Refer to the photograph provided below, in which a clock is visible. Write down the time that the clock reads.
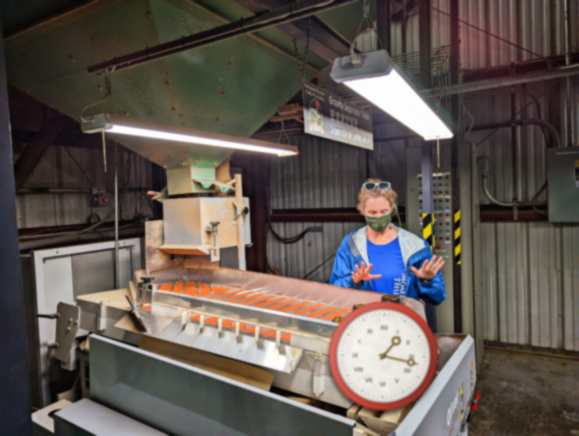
1:17
